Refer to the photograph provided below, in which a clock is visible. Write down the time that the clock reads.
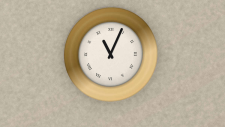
11:04
